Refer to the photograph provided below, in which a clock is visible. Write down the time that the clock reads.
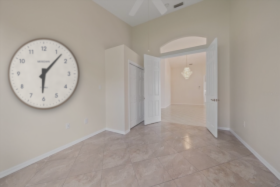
6:07
